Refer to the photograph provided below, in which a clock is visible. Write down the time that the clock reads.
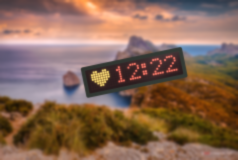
12:22
